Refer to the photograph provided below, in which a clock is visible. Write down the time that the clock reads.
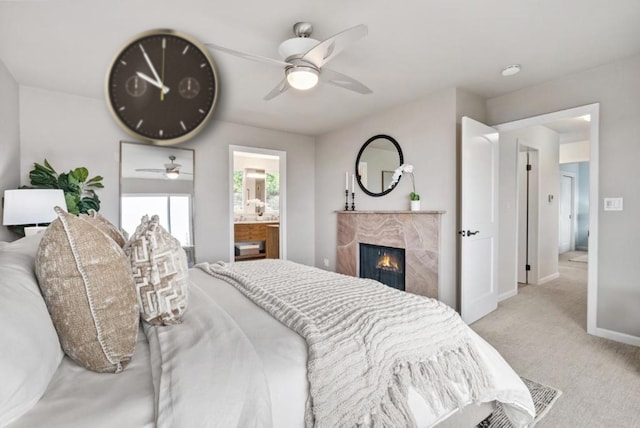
9:55
